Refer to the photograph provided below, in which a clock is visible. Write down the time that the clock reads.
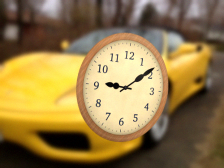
9:09
